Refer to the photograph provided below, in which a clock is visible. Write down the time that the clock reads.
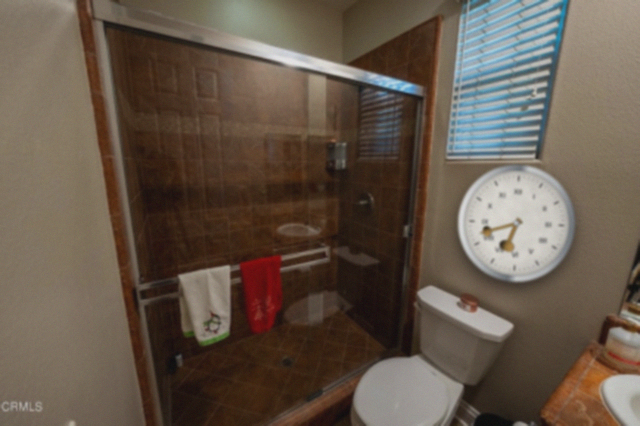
6:42
